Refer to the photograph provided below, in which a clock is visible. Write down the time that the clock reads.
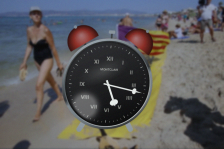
5:17
